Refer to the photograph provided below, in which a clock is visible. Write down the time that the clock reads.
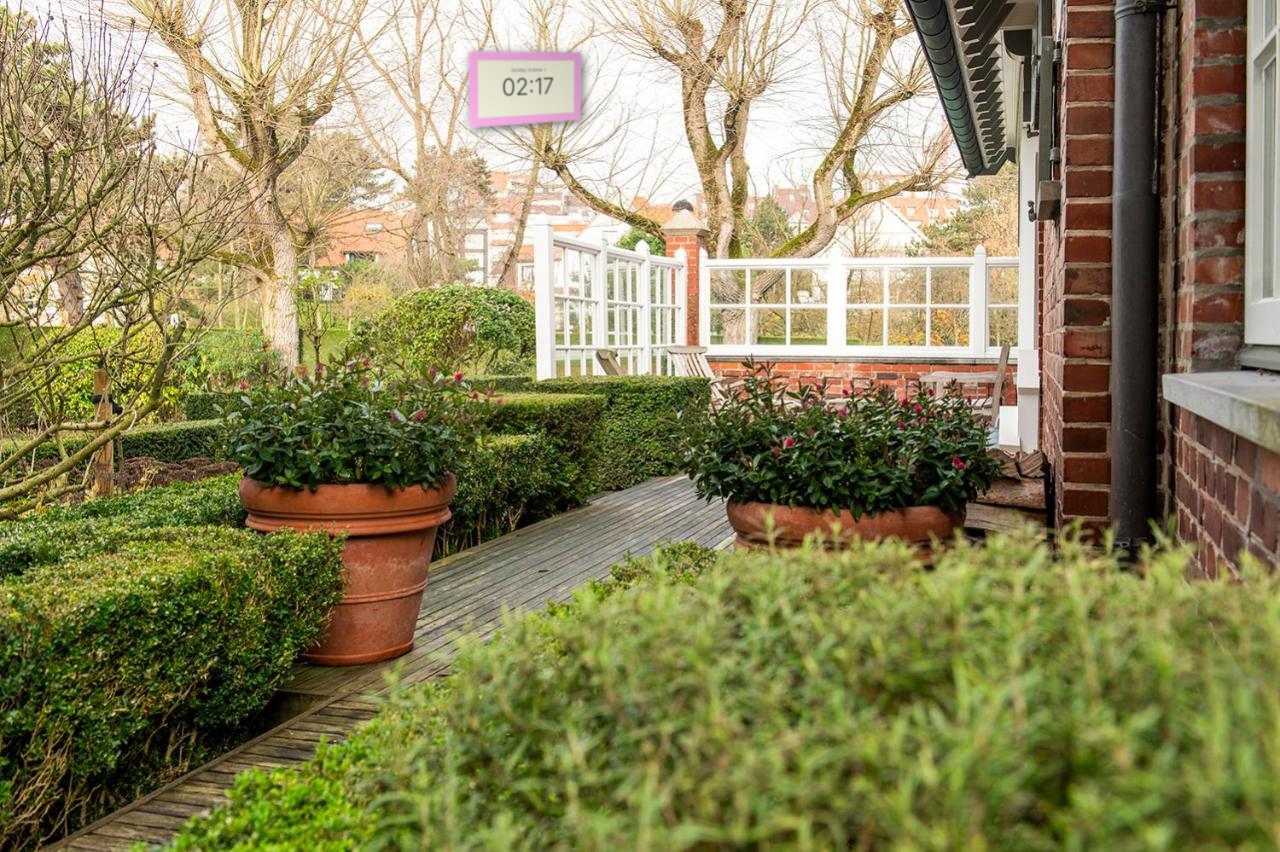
2:17
